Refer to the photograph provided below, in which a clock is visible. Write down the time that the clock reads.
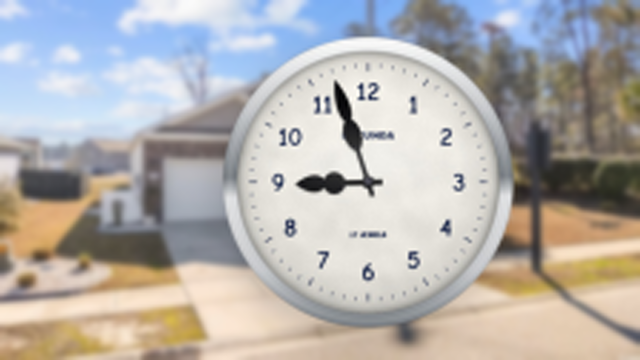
8:57
